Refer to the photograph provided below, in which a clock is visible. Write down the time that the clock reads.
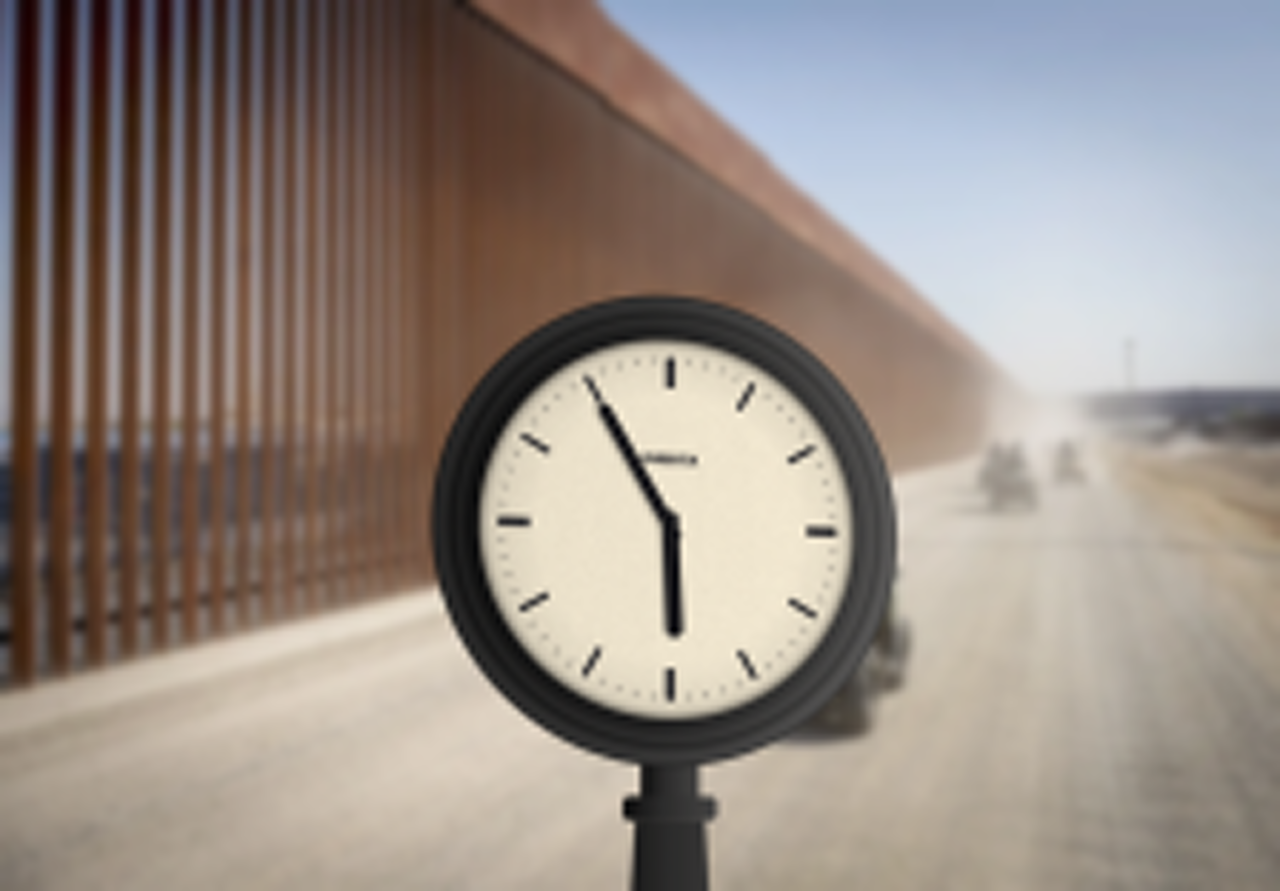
5:55
